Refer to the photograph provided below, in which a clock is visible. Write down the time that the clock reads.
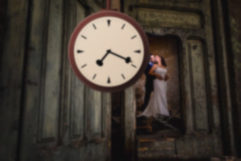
7:19
